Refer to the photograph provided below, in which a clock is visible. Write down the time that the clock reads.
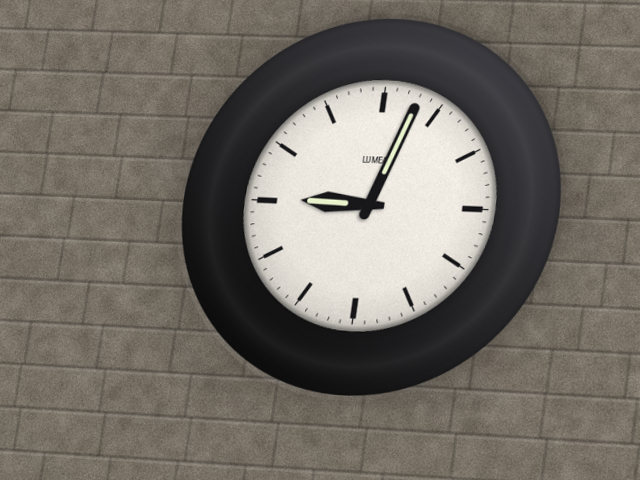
9:03
